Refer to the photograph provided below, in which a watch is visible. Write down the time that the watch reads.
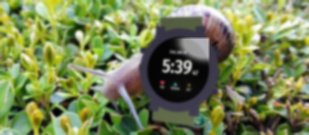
5:39
